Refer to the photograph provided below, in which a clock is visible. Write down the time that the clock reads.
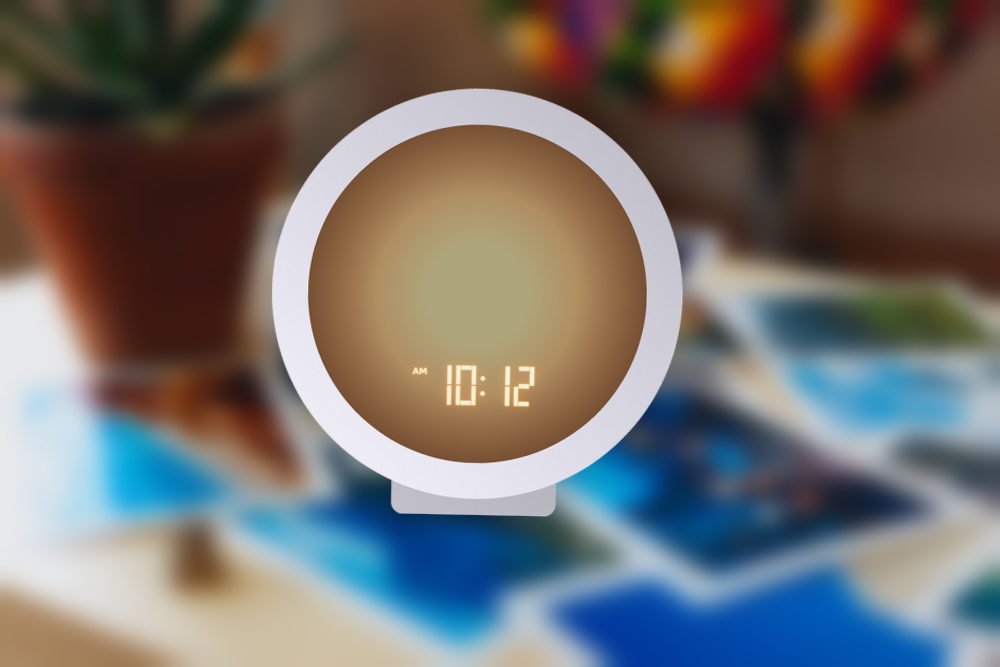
10:12
